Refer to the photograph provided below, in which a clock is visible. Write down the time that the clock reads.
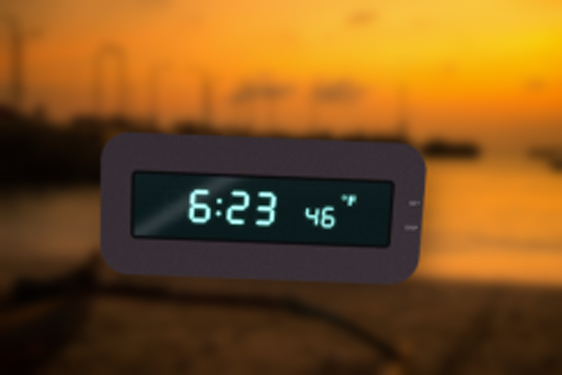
6:23
